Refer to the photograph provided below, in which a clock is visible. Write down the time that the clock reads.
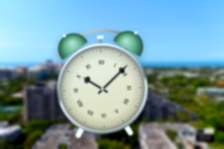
10:08
